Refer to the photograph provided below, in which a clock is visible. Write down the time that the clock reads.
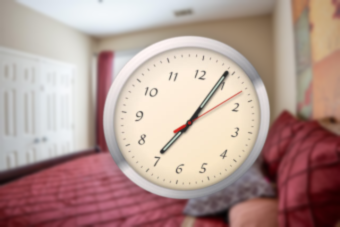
7:04:08
